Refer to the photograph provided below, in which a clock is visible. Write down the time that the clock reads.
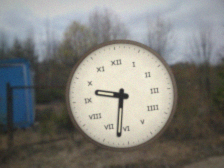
9:32
